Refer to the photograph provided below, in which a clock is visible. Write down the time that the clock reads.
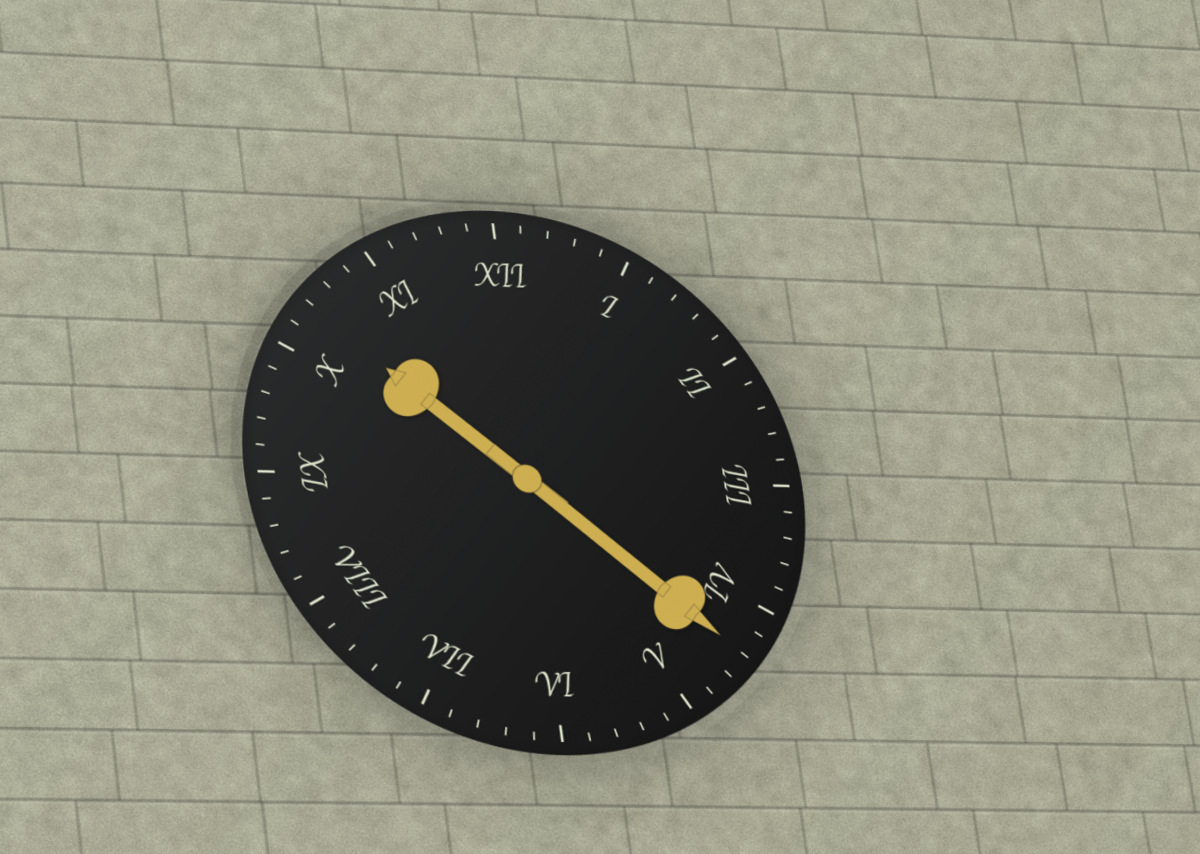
10:22
